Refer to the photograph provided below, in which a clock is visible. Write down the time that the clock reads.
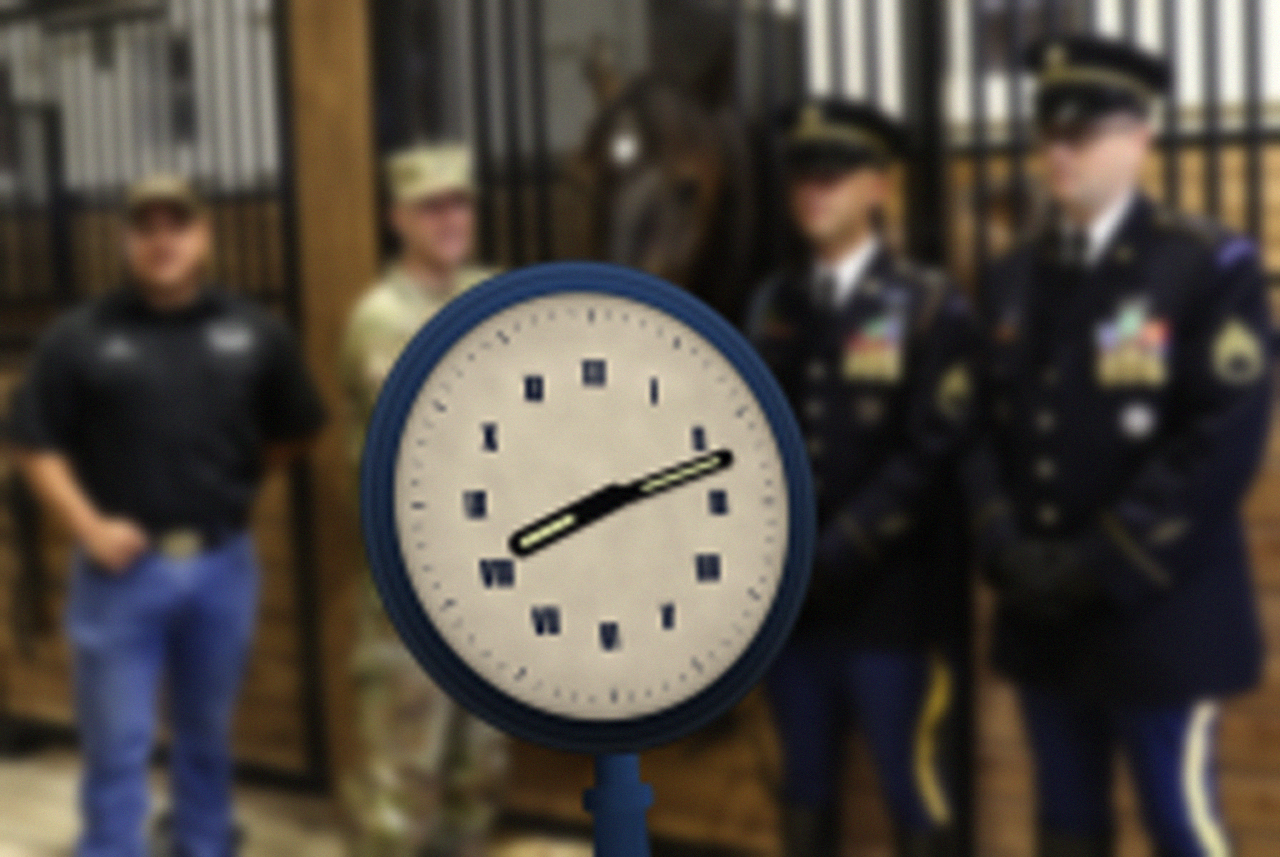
8:12
